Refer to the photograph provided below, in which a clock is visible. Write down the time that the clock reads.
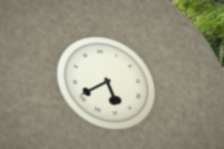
5:41
